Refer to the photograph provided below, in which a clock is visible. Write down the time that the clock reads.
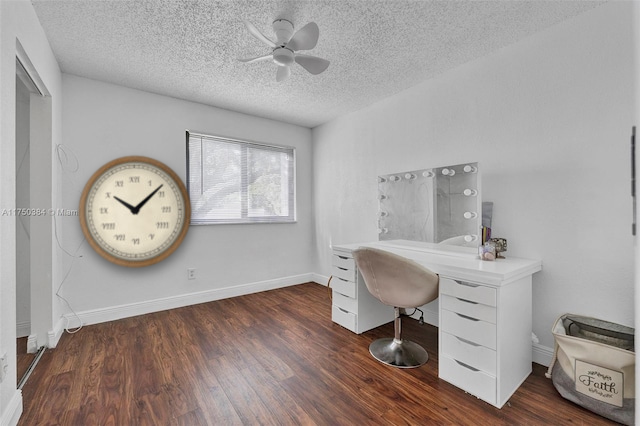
10:08
